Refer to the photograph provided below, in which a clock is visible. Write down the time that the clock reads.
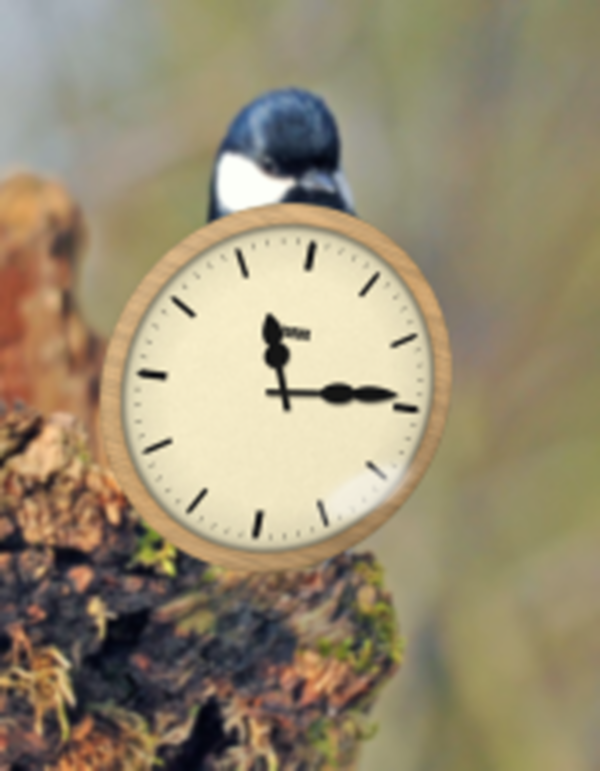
11:14
